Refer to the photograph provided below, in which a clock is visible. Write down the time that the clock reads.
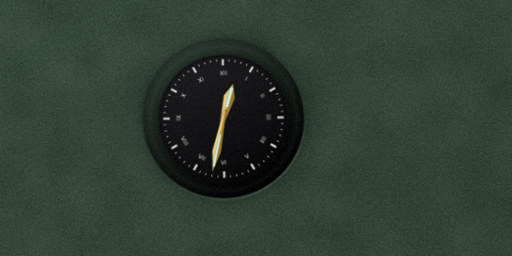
12:32
